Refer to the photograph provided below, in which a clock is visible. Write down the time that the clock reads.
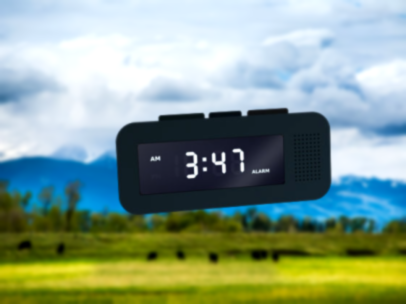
3:47
